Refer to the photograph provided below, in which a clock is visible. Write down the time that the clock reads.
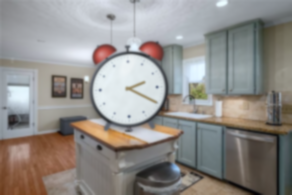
2:20
